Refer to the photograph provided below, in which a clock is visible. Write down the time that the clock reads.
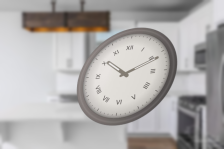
10:11
